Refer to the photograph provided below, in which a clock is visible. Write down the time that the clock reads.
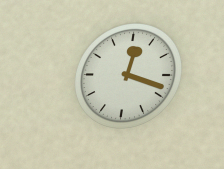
12:18
